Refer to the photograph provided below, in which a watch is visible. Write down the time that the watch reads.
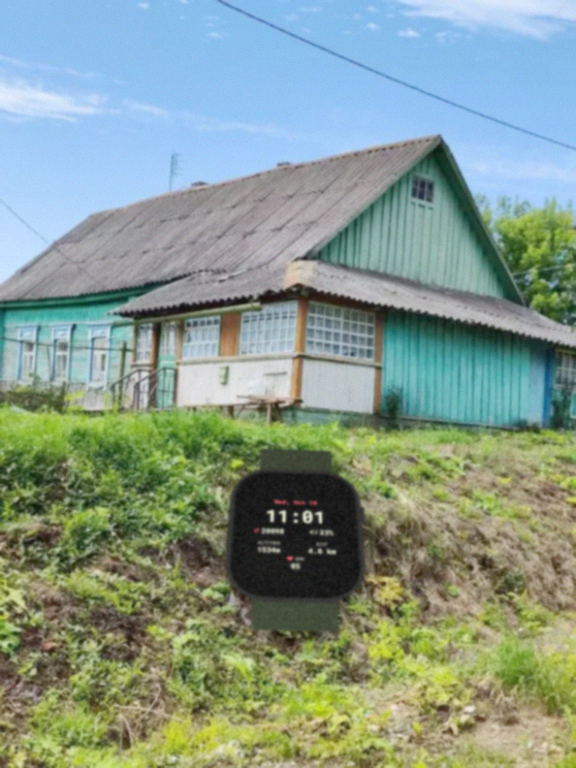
11:01
